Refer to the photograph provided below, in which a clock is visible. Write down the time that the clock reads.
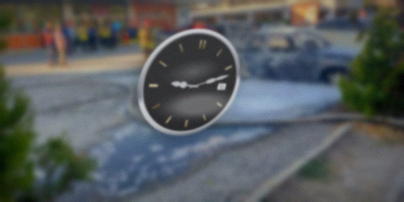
9:12
